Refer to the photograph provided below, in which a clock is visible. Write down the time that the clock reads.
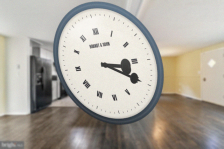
3:20
